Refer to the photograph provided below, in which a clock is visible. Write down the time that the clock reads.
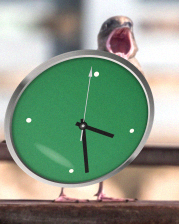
3:26:59
